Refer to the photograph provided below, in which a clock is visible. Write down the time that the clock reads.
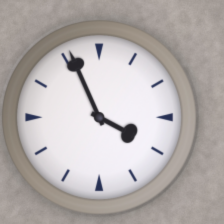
3:56
